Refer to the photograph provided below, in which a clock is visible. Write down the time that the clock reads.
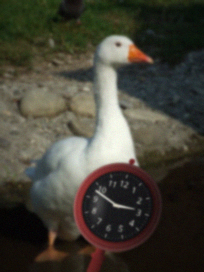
2:48
